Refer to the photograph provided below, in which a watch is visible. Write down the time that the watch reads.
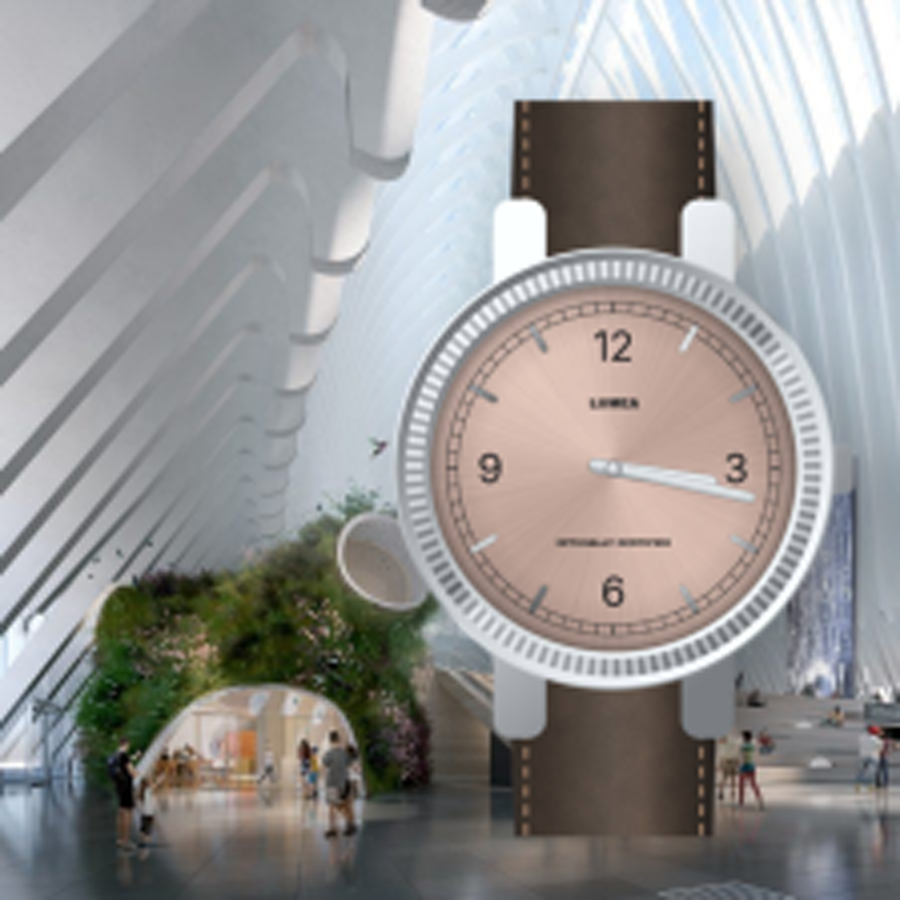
3:17
